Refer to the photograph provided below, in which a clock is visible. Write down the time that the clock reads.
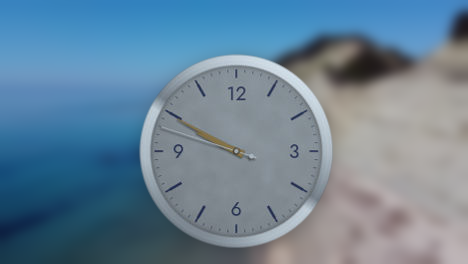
9:49:48
